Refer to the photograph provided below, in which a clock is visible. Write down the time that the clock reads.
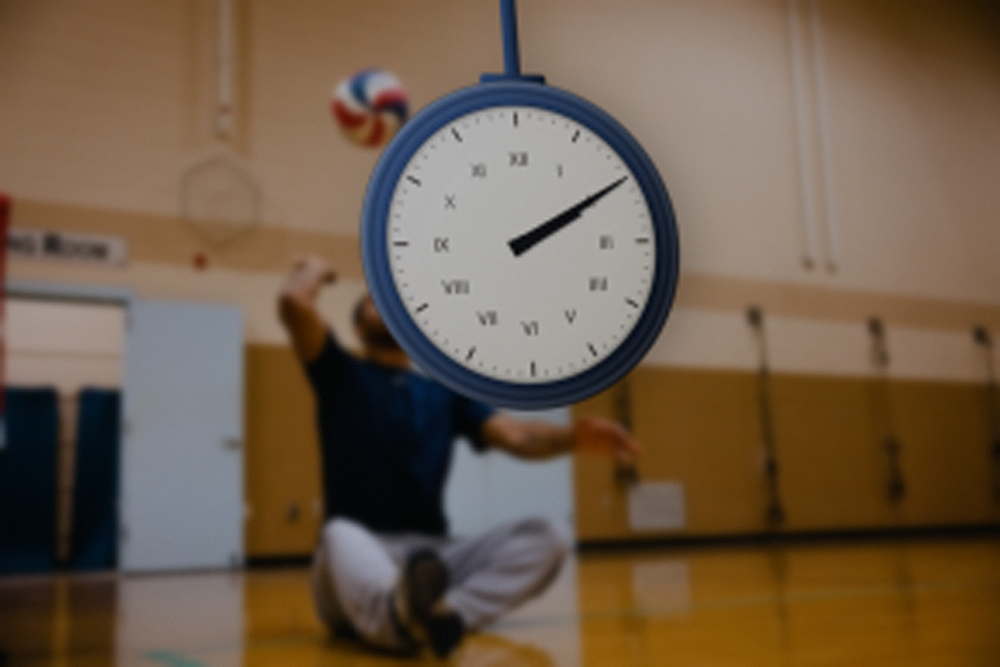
2:10
